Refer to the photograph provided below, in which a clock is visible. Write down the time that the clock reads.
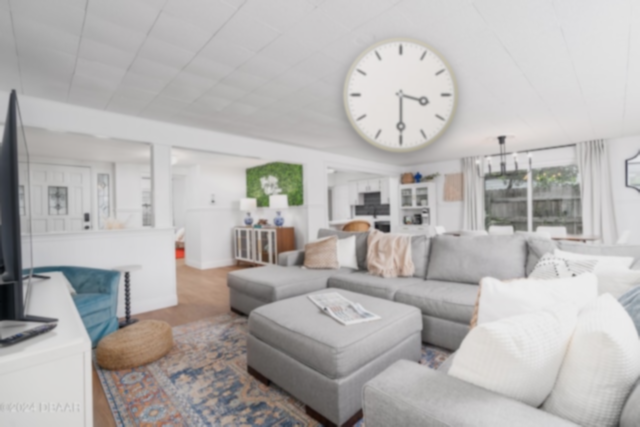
3:30
